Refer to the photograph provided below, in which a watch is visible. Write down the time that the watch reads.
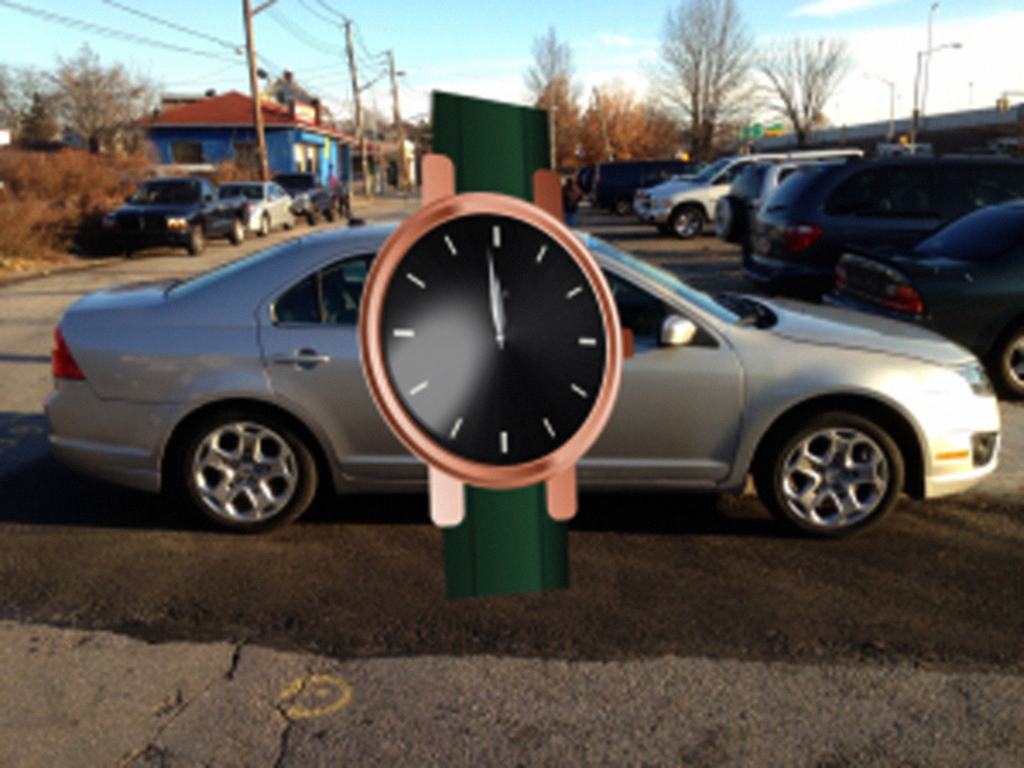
11:59
